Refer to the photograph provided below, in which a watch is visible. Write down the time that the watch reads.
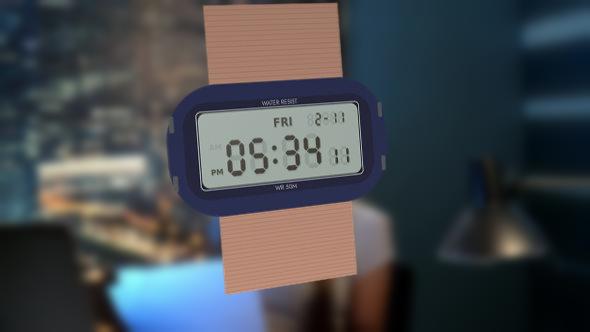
5:34:11
